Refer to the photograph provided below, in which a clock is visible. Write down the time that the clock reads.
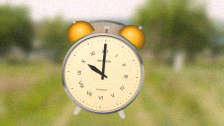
10:00
